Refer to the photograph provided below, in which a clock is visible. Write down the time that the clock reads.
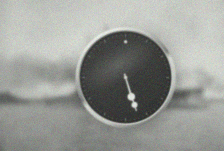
5:27
